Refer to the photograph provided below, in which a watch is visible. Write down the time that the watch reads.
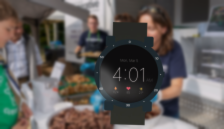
4:01
